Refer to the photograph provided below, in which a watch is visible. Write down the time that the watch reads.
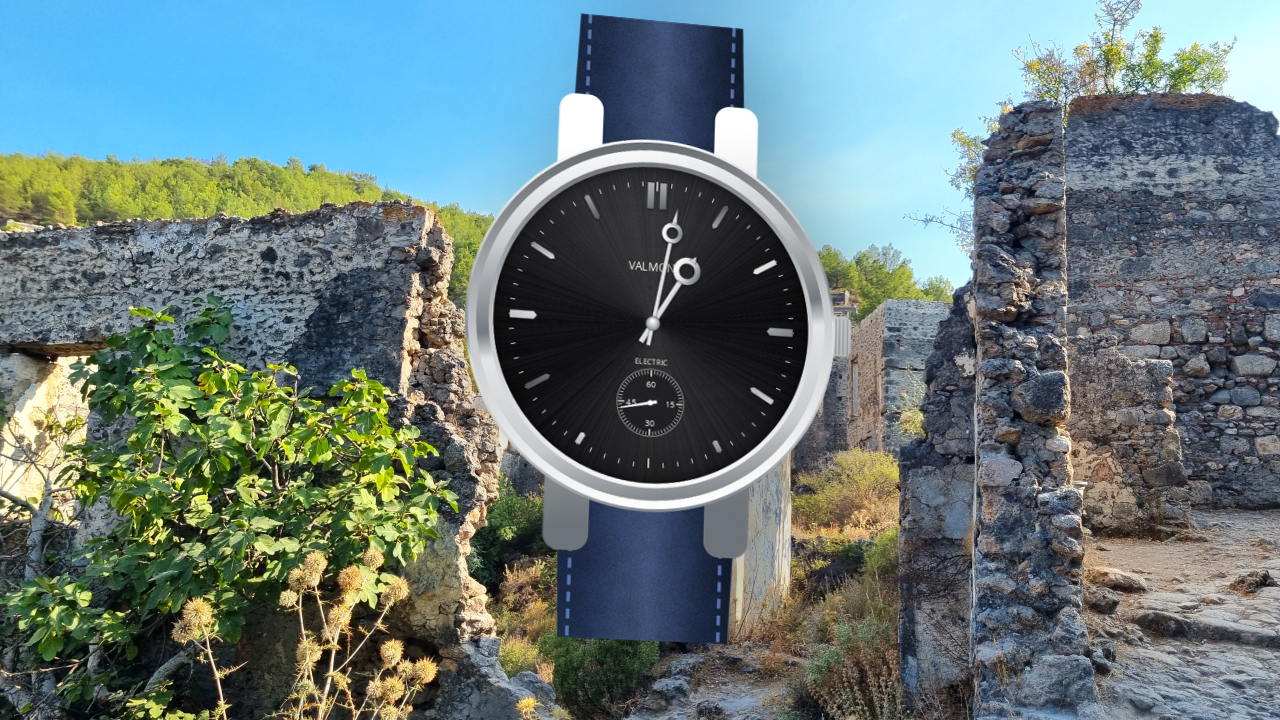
1:01:43
